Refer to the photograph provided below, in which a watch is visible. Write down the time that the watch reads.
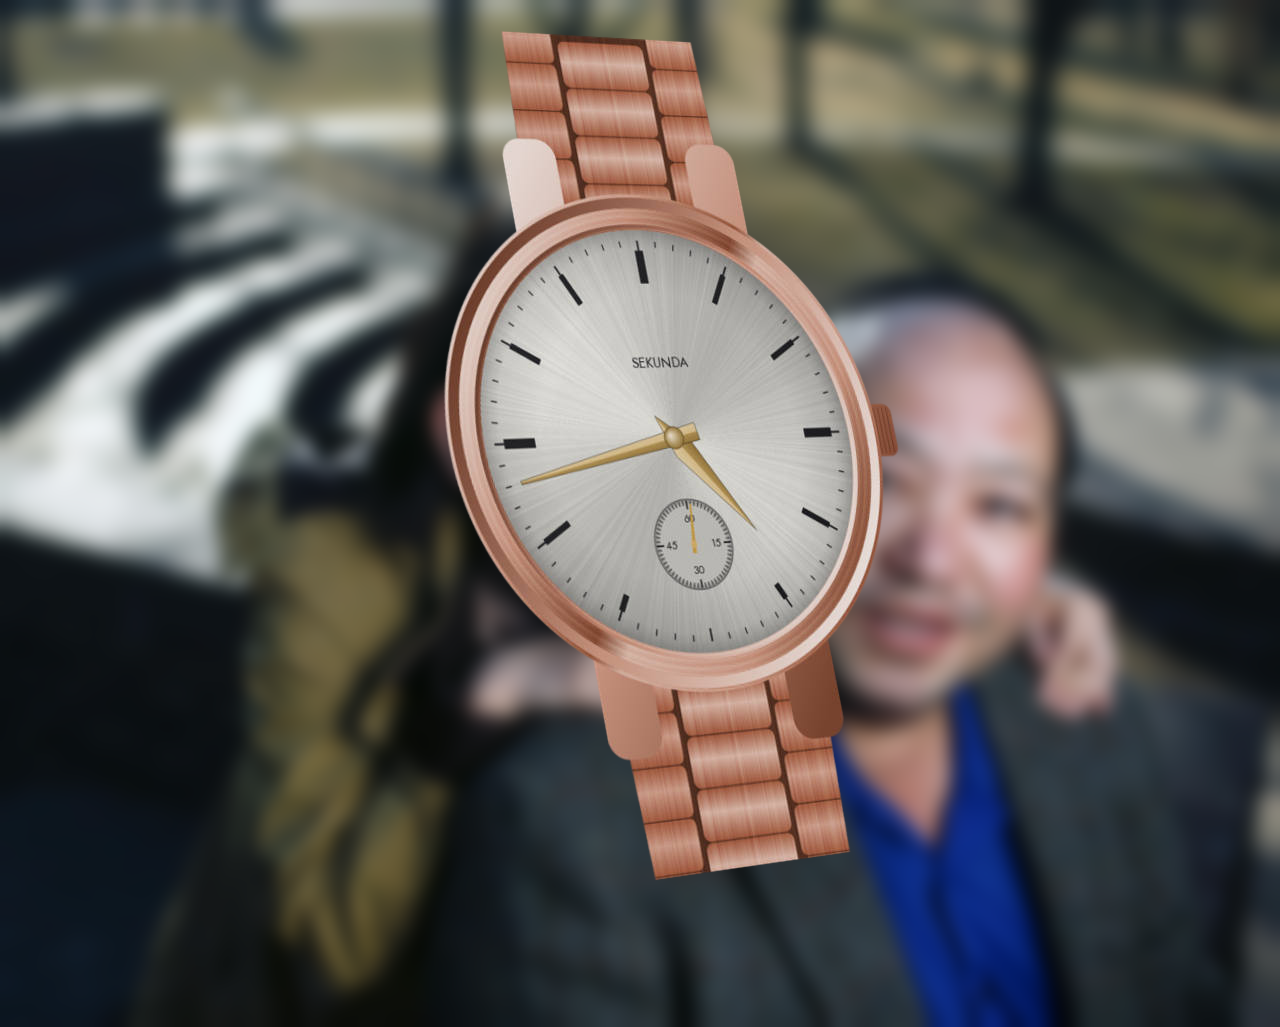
4:43:01
